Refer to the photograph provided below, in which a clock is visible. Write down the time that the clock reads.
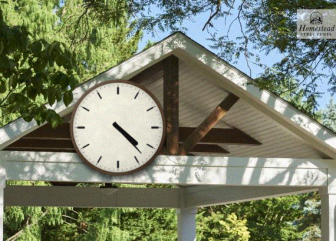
4:23
